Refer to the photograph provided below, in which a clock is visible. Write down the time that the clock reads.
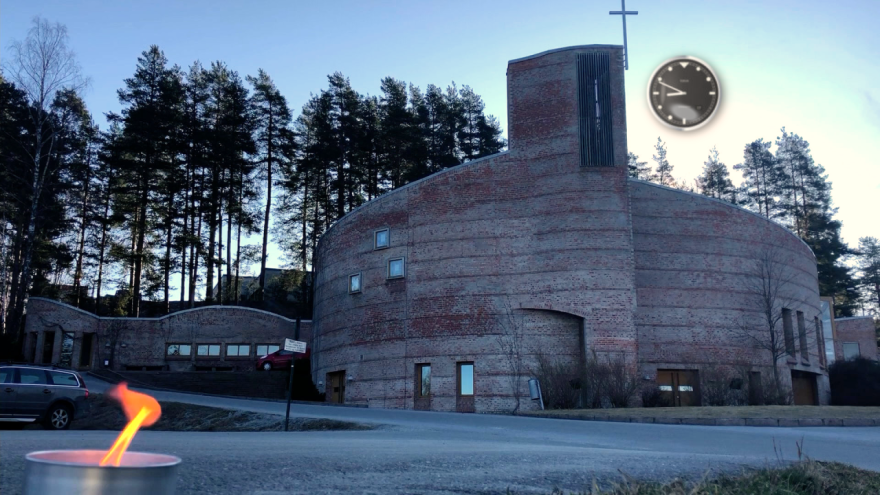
8:49
